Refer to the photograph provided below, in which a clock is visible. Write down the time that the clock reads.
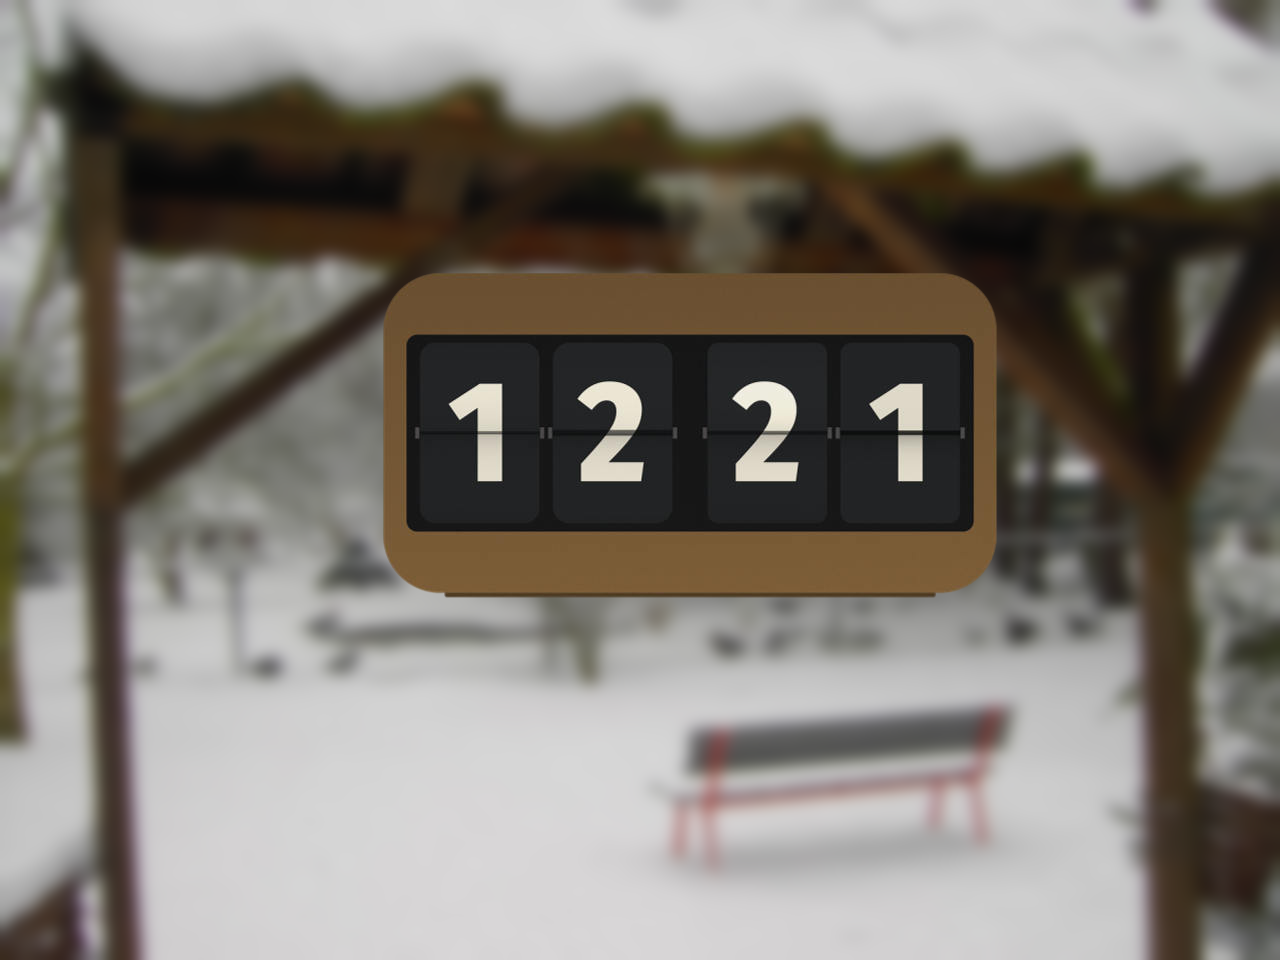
12:21
